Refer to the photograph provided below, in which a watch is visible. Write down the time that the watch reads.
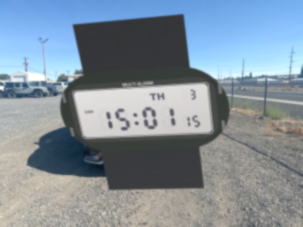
15:01:15
